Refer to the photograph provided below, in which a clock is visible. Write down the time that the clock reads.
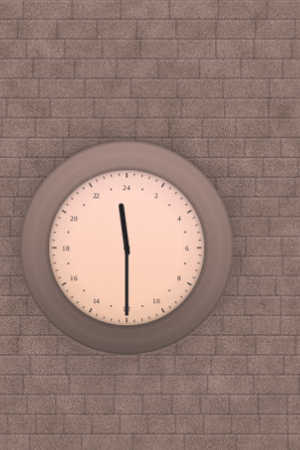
23:30
